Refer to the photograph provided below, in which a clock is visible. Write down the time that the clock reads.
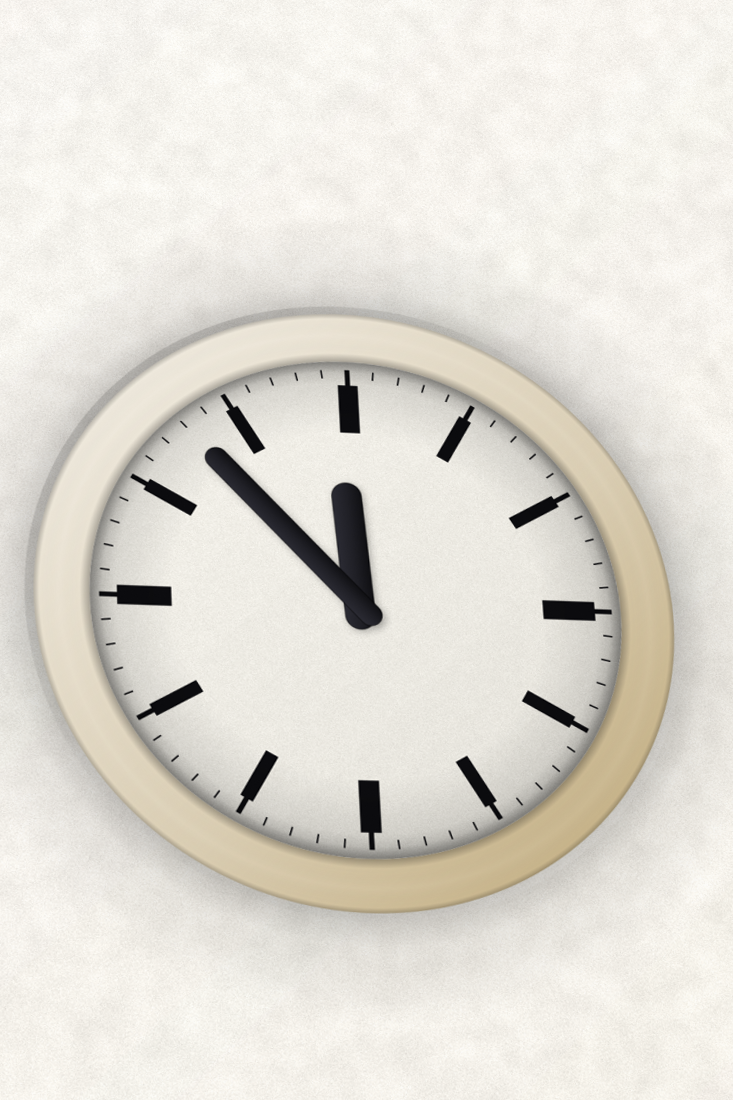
11:53
